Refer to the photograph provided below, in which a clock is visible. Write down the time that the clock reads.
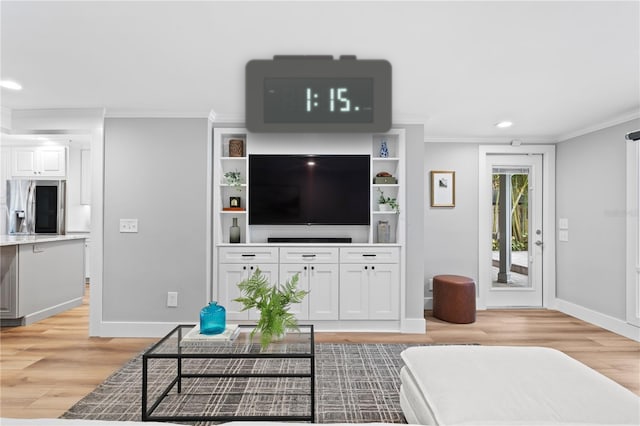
1:15
